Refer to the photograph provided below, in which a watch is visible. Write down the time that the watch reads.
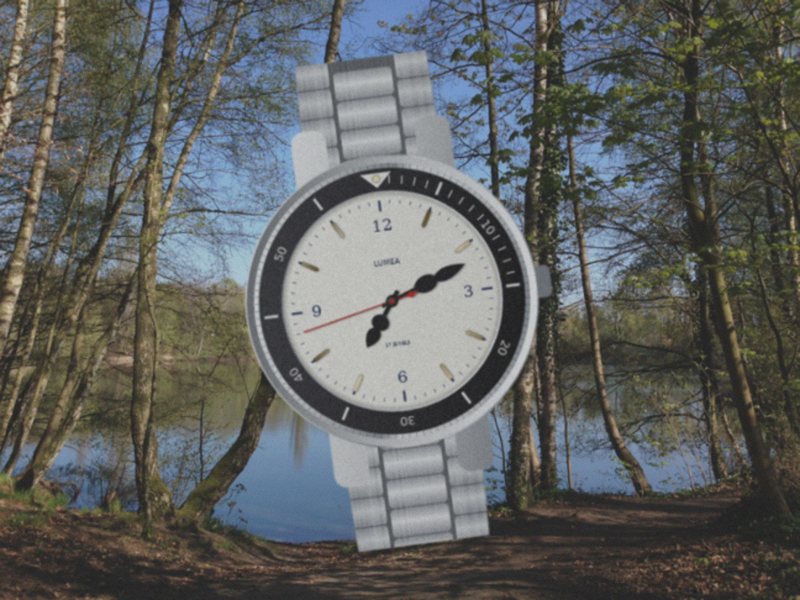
7:11:43
